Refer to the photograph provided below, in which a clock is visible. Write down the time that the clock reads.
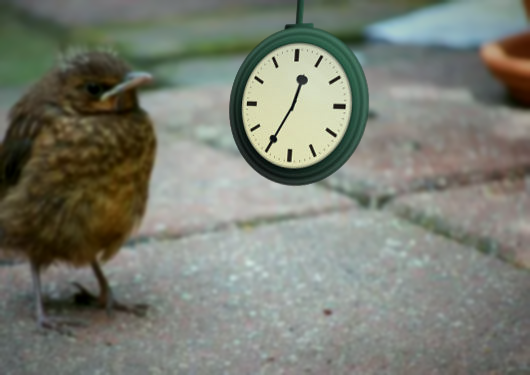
12:35
